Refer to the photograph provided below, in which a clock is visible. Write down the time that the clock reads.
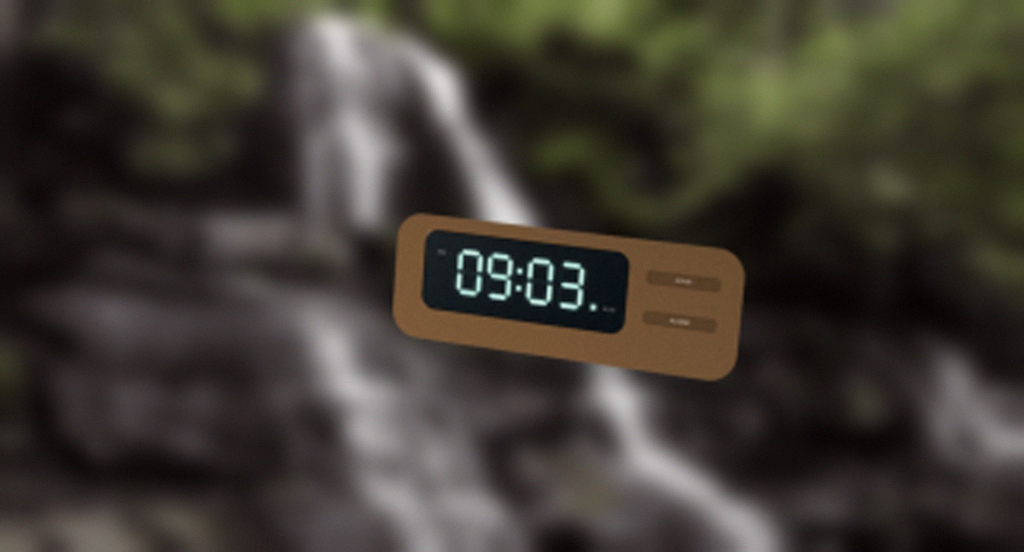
9:03
